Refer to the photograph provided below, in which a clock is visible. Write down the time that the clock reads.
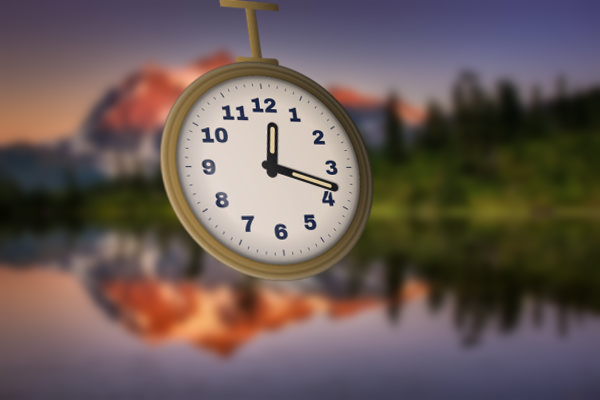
12:18
